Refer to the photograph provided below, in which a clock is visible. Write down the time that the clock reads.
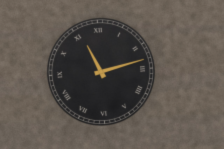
11:13
